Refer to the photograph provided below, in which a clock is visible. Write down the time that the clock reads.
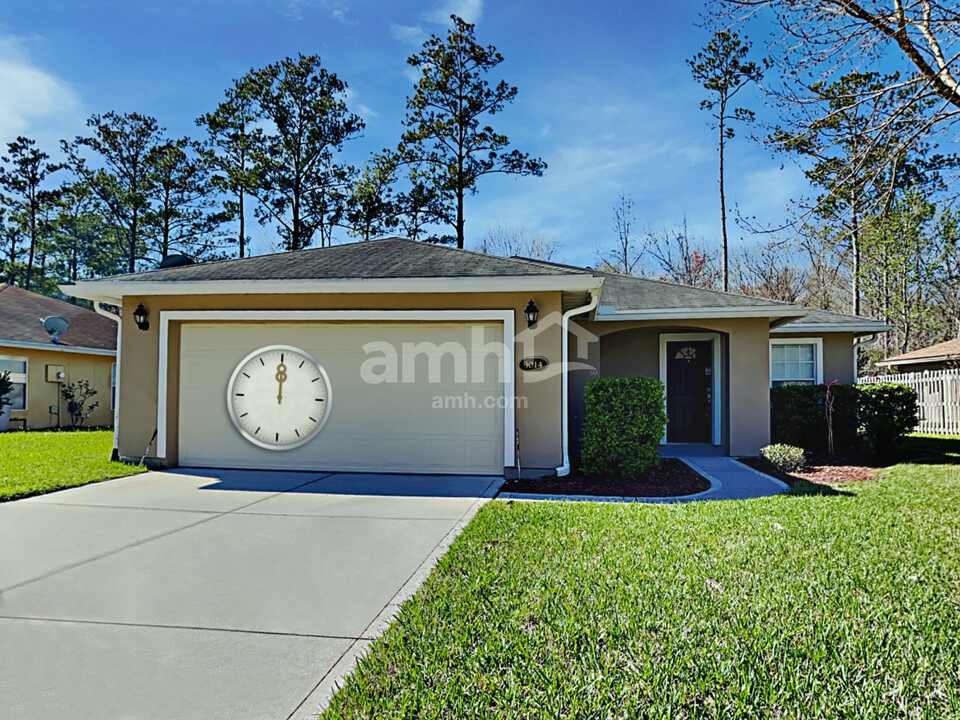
12:00
